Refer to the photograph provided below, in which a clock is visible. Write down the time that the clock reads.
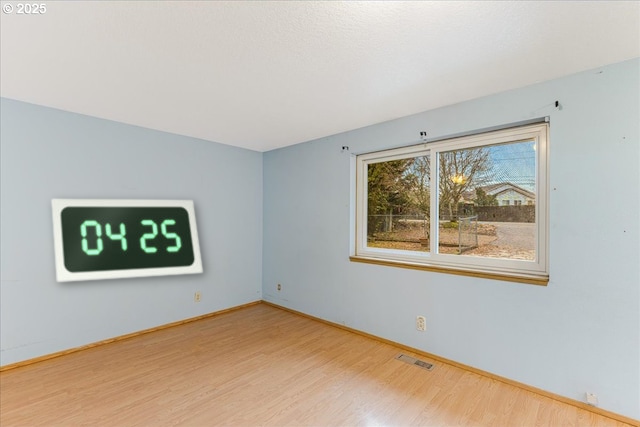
4:25
